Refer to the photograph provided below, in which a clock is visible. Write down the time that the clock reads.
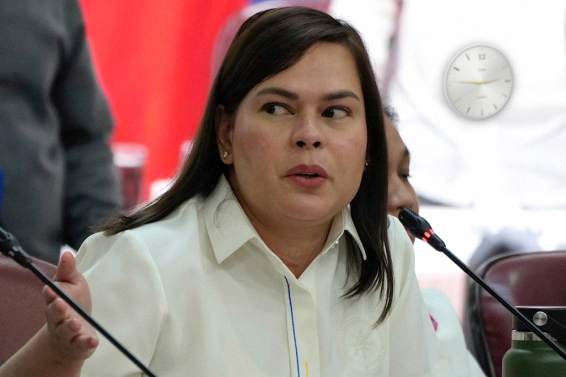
2:46
